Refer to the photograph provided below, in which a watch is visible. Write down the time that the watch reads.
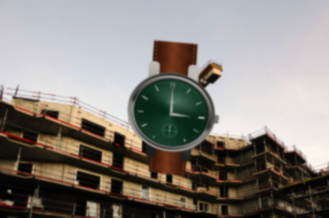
3:00
